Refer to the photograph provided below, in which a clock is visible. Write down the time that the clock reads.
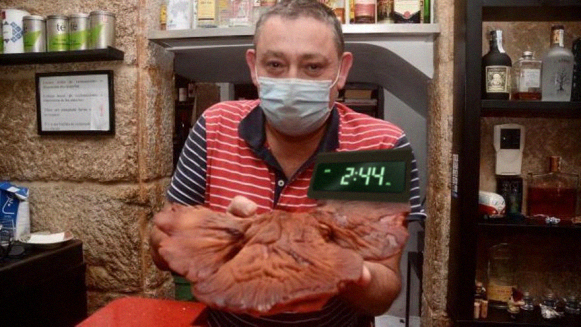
2:44
